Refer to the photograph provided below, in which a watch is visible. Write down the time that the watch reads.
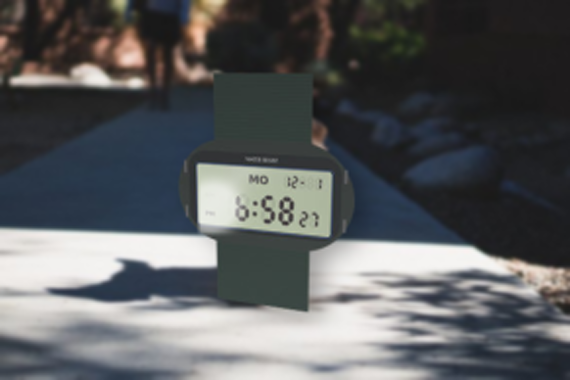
6:58:27
